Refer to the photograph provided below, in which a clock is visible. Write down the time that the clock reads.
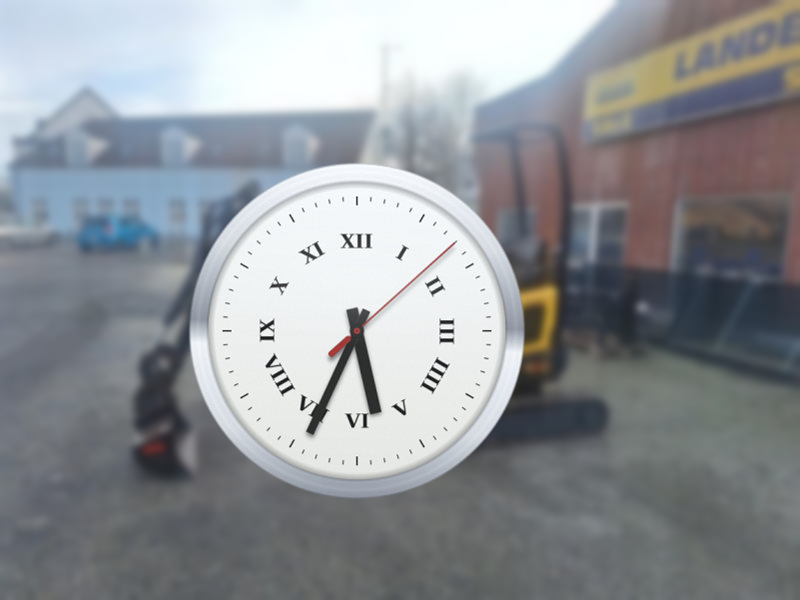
5:34:08
